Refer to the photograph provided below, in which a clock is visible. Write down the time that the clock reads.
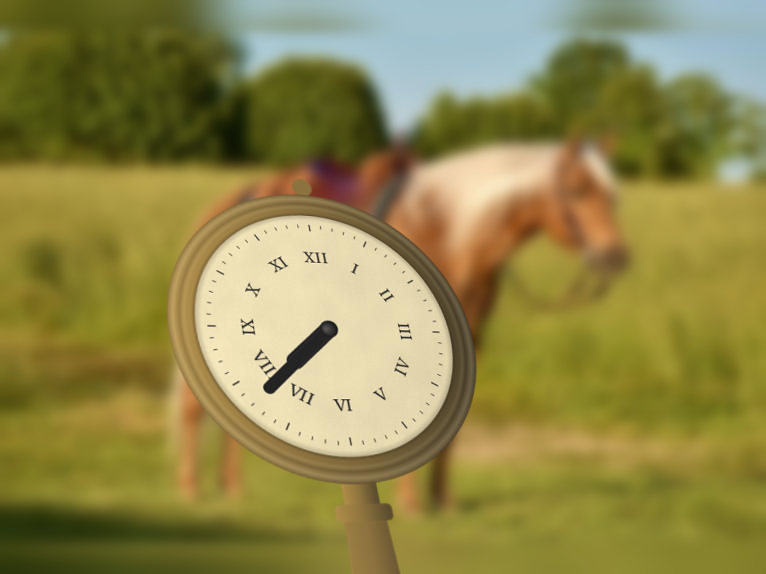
7:38
